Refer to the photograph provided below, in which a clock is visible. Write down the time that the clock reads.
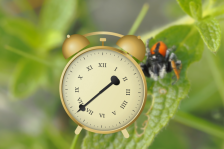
1:38
